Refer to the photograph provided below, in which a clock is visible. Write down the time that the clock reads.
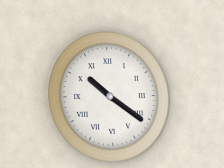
10:21
